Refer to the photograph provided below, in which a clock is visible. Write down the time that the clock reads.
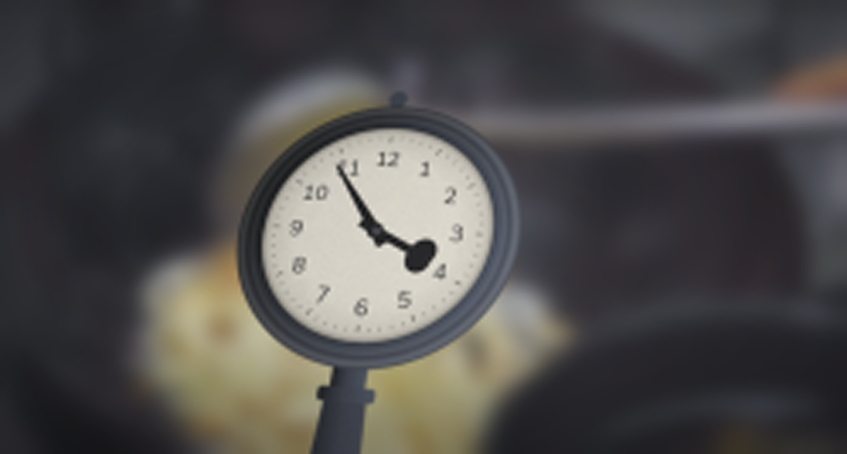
3:54
